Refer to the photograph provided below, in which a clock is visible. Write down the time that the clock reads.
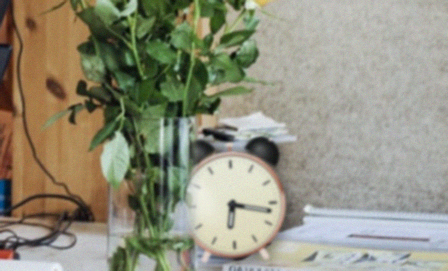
6:17
